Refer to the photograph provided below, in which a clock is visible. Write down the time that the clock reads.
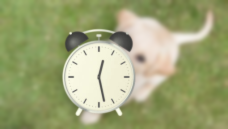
12:28
